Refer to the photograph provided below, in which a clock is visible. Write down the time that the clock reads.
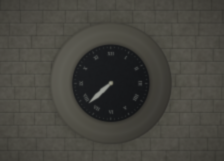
7:38
